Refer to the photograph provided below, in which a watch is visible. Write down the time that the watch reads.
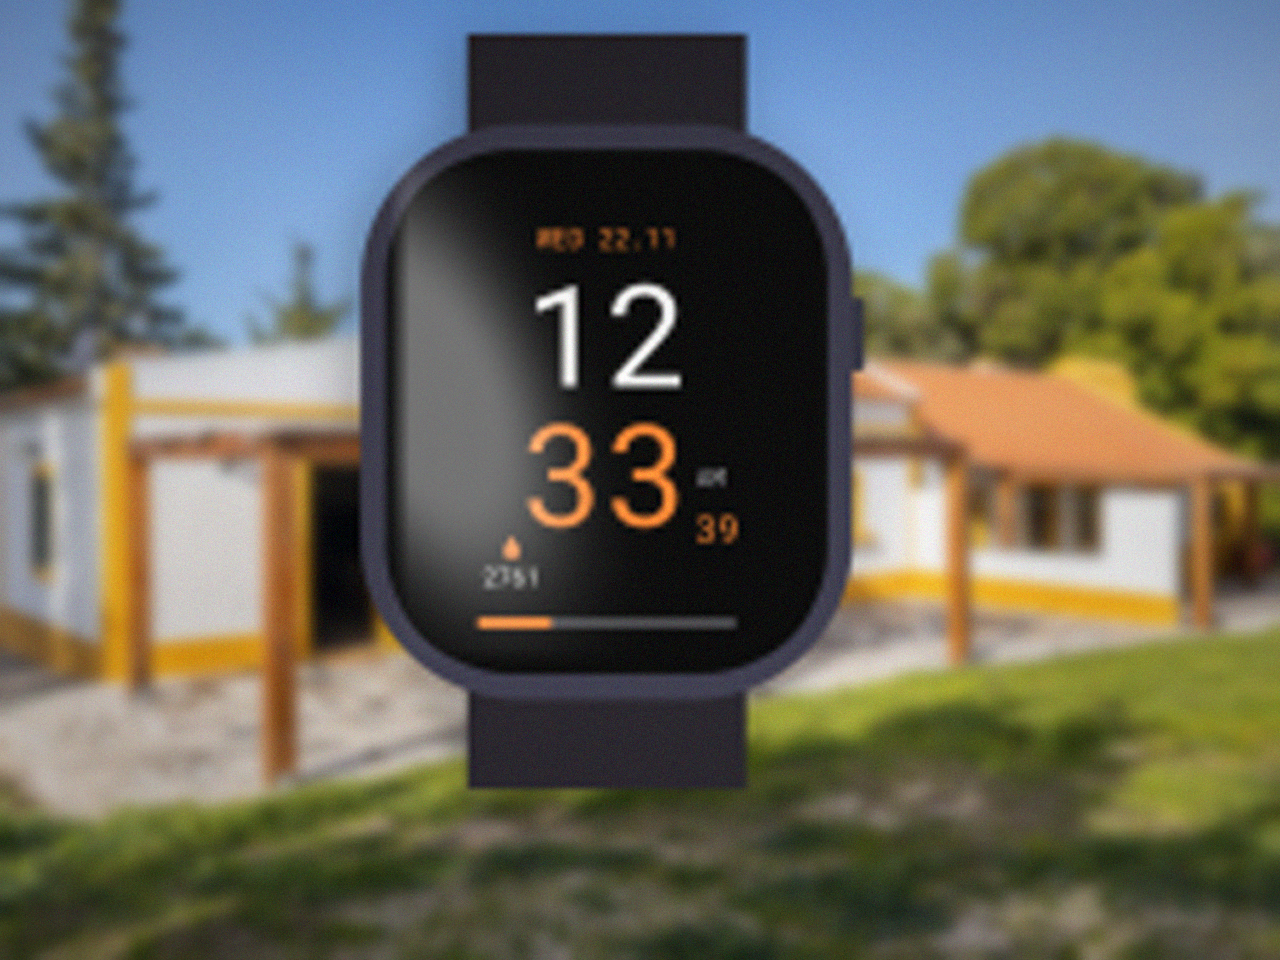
12:33
